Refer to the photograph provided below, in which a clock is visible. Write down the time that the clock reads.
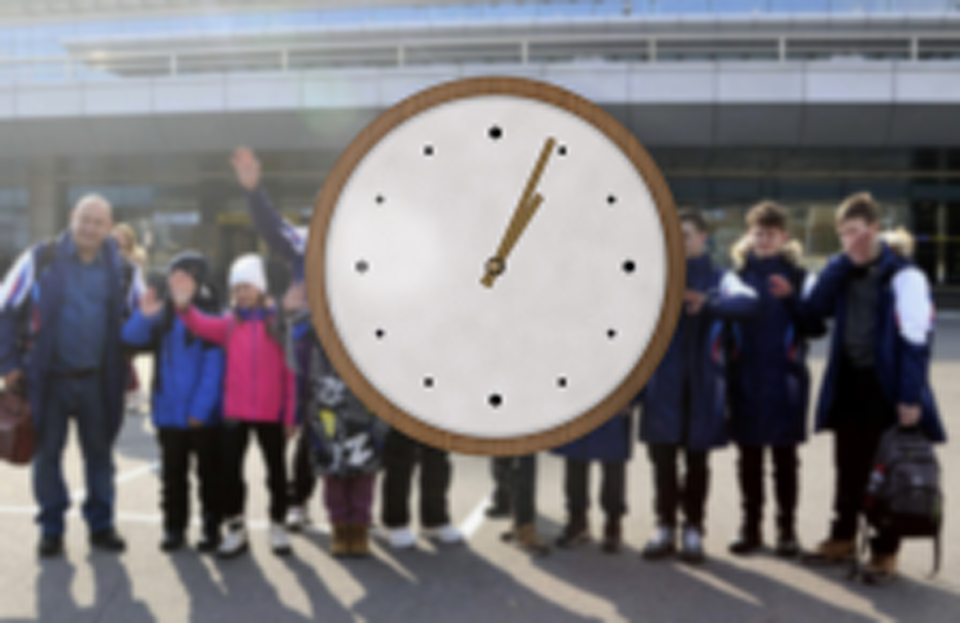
1:04
